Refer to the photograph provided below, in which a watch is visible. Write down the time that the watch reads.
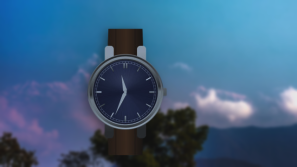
11:34
